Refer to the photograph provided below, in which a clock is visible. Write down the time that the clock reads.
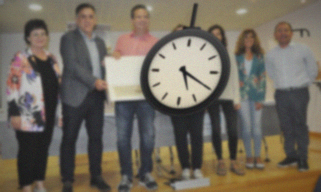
5:20
